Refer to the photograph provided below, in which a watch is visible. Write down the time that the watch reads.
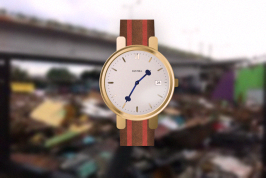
1:35
